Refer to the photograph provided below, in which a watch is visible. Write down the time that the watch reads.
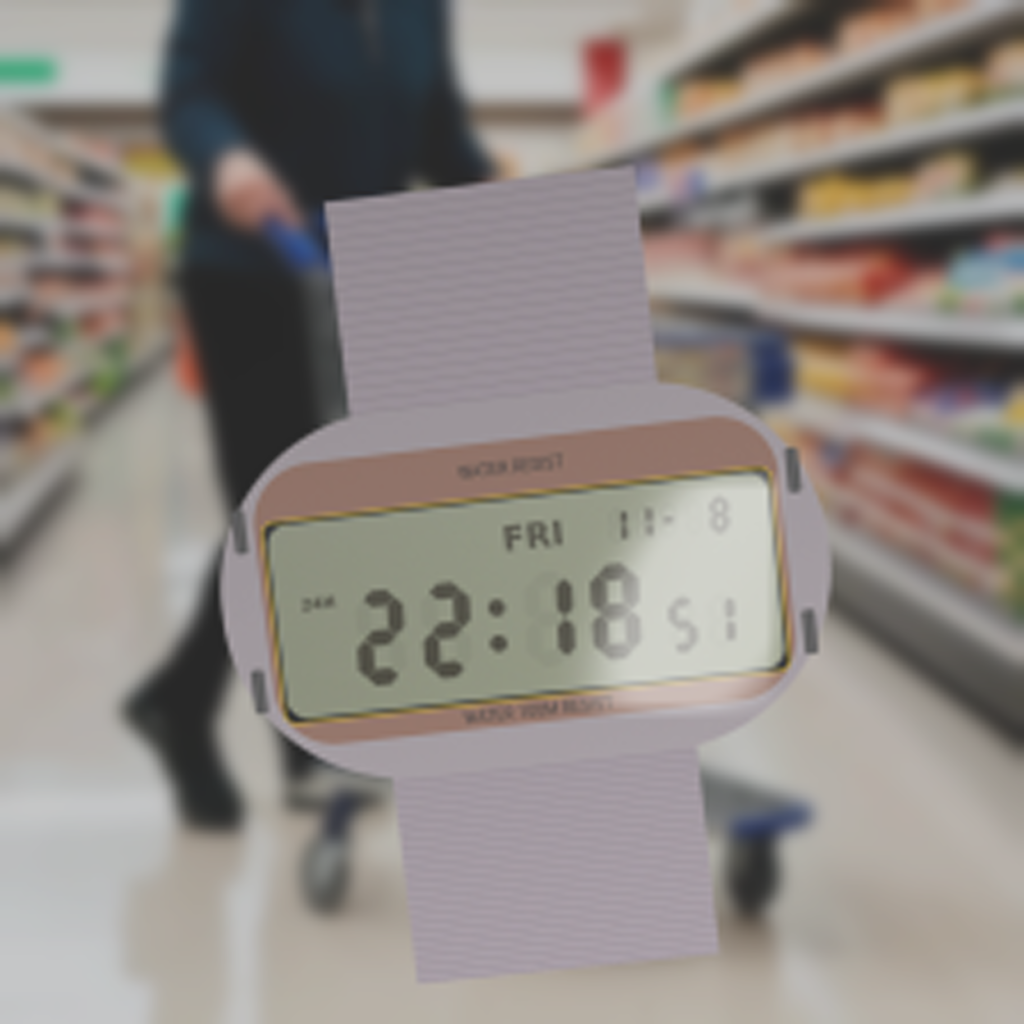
22:18:51
